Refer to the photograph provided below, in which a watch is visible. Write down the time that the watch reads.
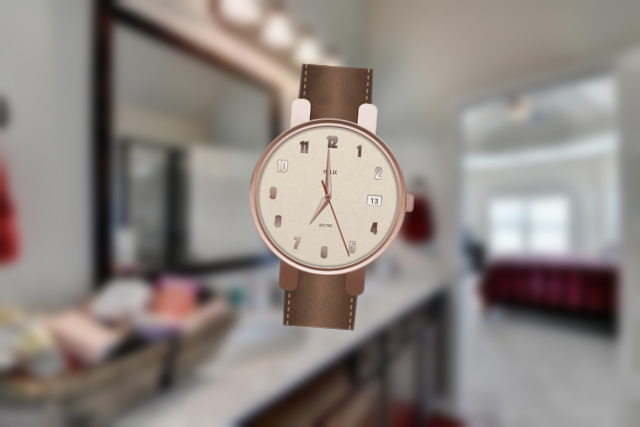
6:59:26
